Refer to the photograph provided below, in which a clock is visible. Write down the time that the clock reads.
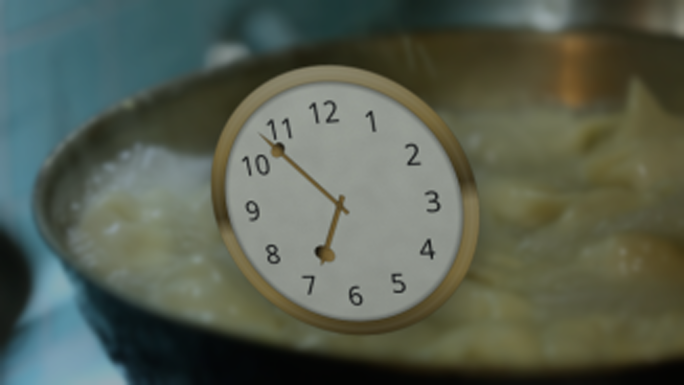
6:53
